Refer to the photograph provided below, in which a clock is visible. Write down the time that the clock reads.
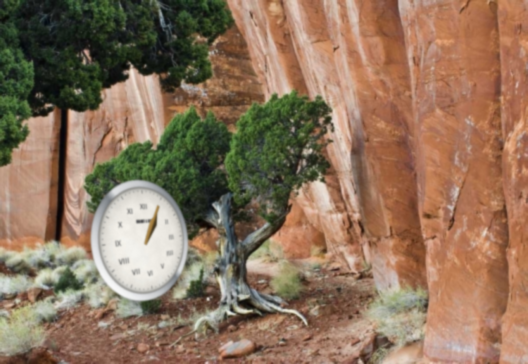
1:05
